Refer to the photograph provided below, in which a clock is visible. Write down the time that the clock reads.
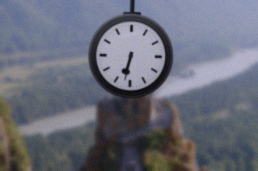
6:32
